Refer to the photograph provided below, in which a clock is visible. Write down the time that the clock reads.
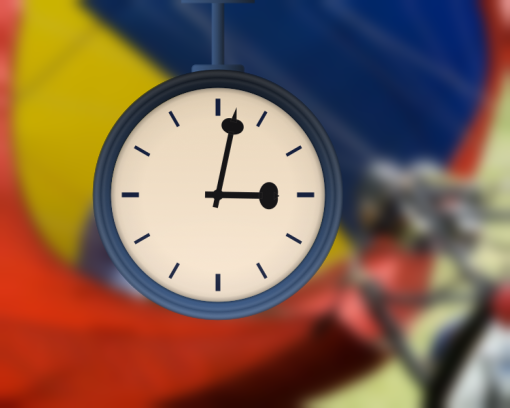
3:02
